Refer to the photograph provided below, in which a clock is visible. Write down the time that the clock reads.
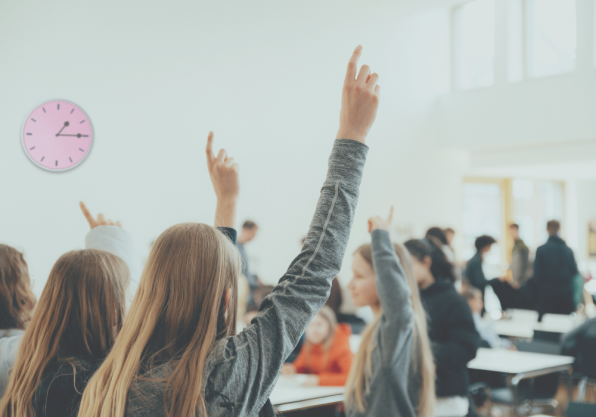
1:15
